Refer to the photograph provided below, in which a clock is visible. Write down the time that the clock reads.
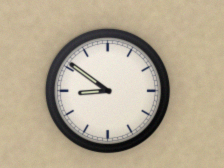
8:51
